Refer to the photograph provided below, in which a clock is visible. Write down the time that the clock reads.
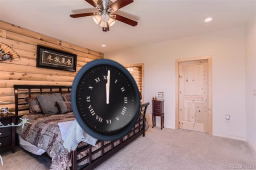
12:01
